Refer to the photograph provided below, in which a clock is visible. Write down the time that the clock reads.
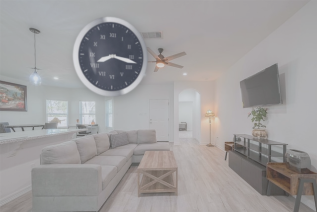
8:17
